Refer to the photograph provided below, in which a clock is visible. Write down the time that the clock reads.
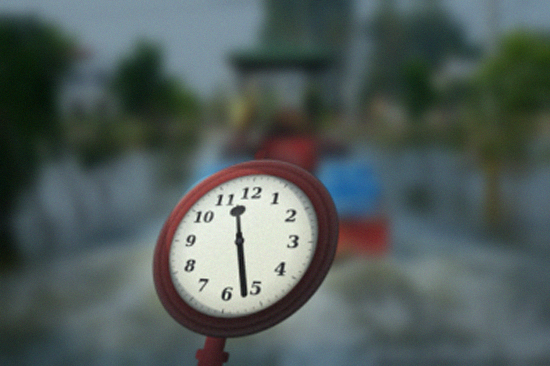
11:27
